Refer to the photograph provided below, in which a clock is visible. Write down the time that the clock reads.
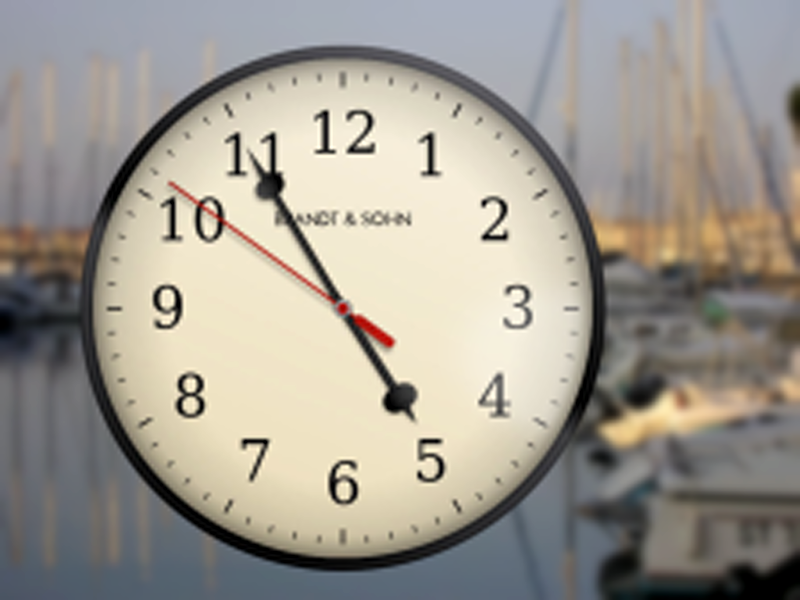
4:54:51
